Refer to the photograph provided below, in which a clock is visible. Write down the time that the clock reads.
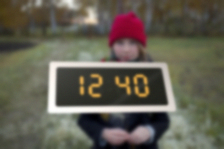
12:40
